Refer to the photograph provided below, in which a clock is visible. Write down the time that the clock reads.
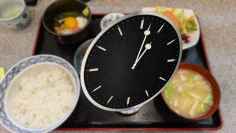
1:02
